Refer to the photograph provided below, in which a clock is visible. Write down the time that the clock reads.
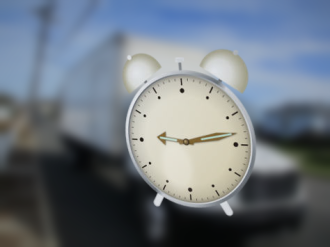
9:13
